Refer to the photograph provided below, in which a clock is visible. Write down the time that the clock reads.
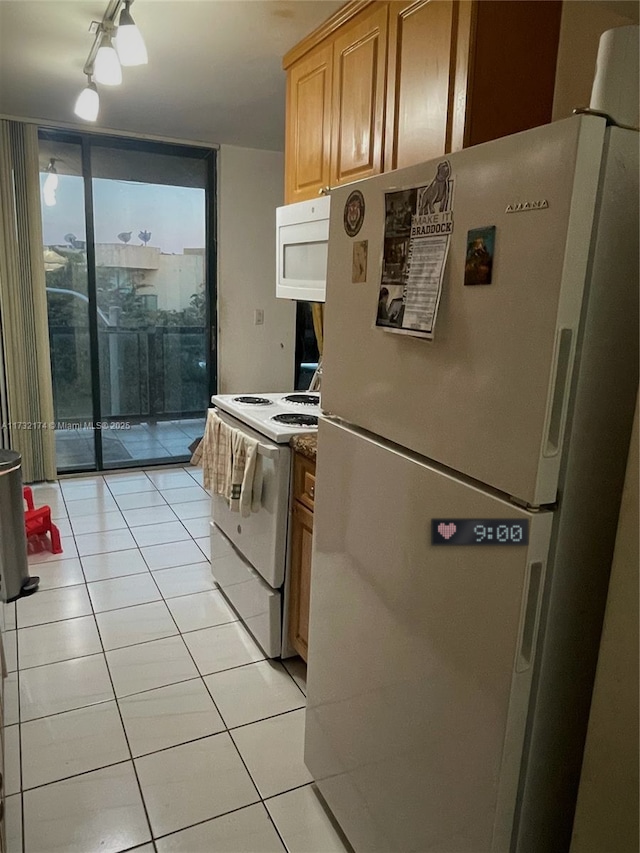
9:00
